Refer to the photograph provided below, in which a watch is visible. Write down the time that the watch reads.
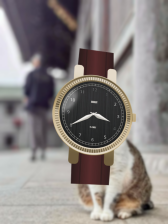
3:40
